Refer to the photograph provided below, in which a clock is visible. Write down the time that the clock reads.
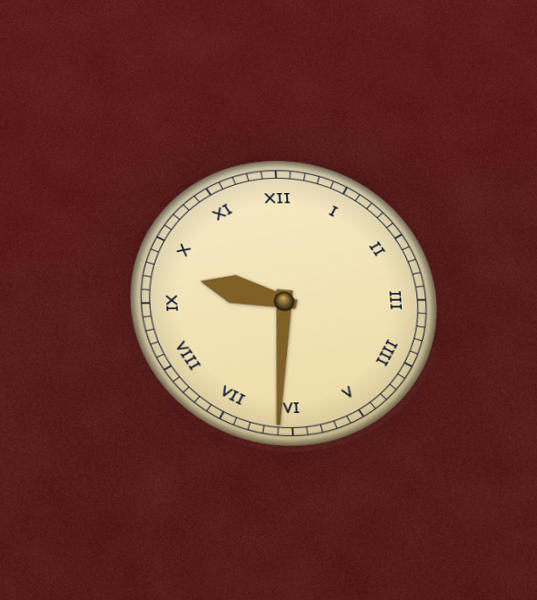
9:31
